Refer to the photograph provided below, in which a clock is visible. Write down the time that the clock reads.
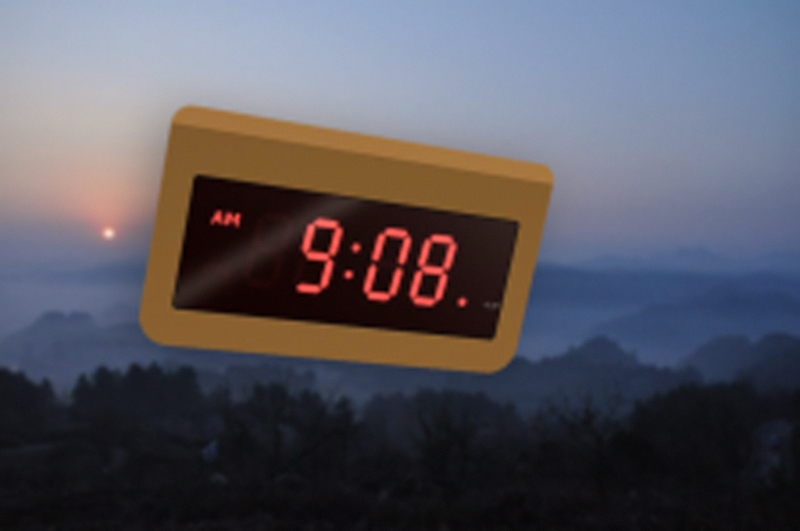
9:08
